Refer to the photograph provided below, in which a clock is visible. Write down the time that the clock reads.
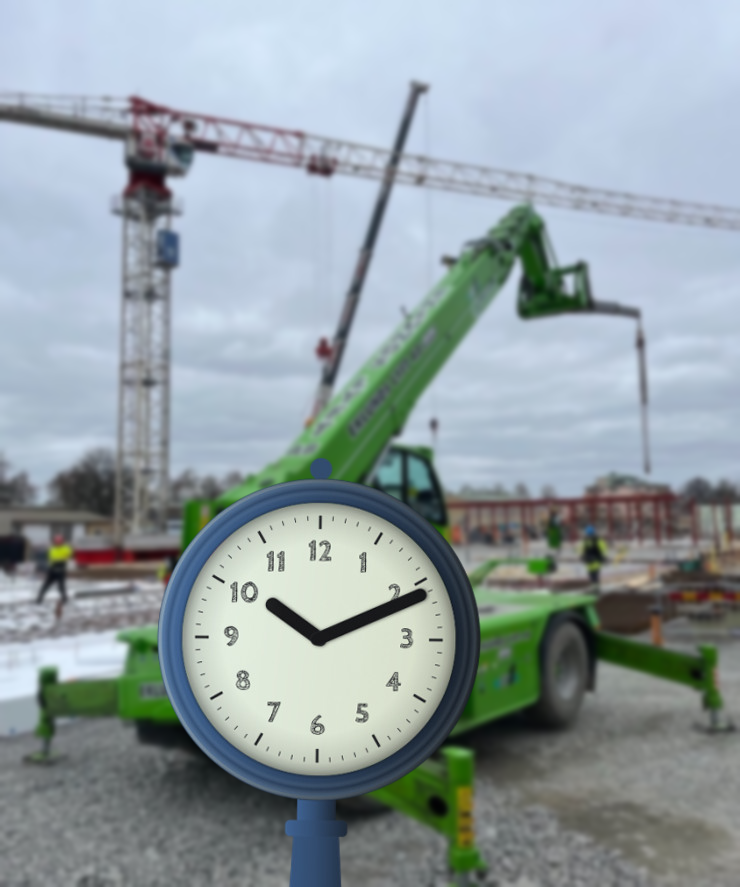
10:11
